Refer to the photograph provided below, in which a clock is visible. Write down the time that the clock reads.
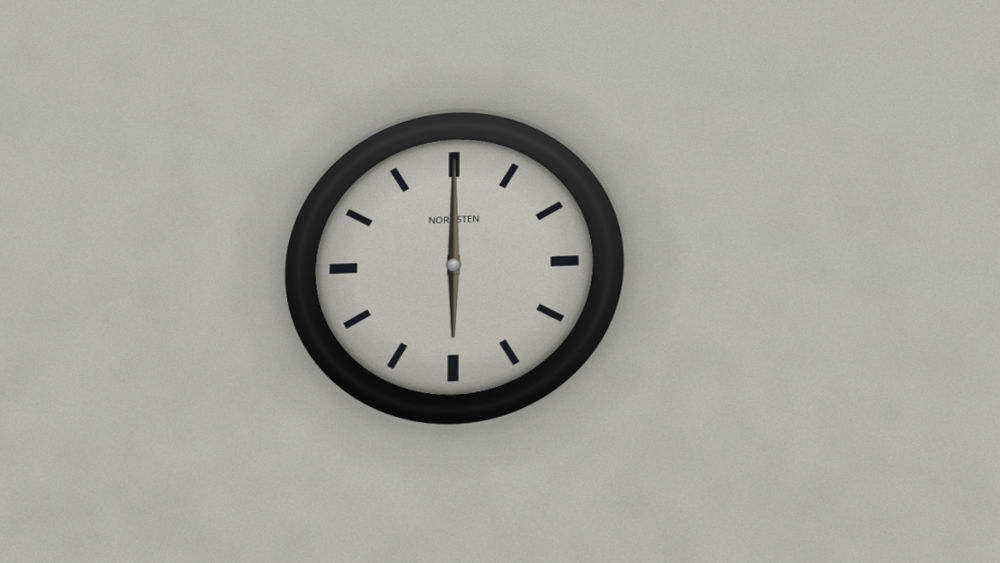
6:00
